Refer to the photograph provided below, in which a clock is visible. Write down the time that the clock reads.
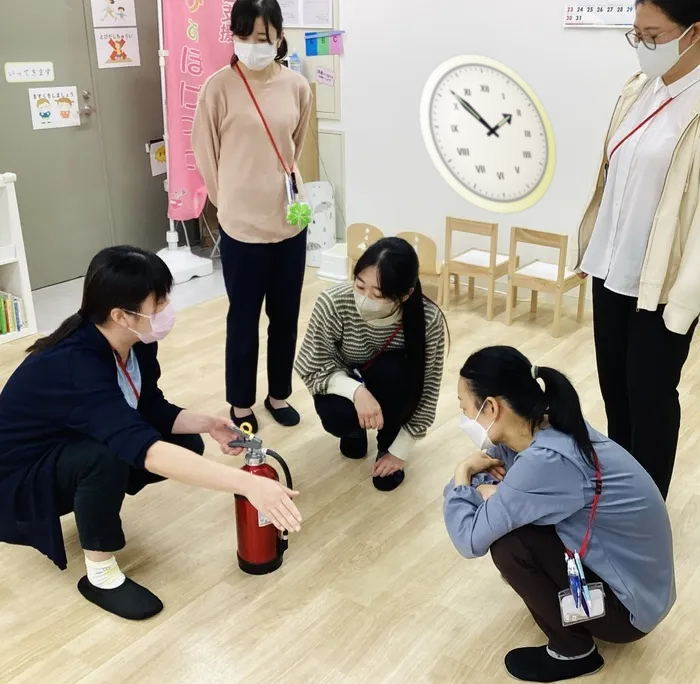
1:52
